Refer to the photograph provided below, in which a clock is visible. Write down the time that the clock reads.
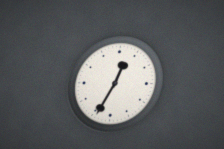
12:34
